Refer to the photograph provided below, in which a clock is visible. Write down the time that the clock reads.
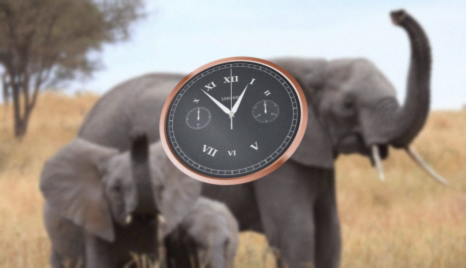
12:53
